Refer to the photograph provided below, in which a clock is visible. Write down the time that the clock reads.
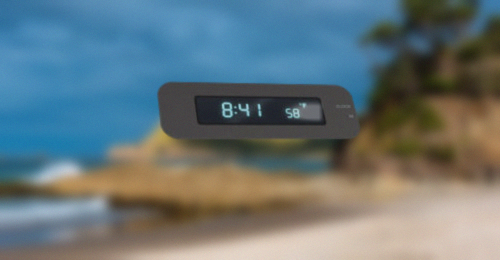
8:41
